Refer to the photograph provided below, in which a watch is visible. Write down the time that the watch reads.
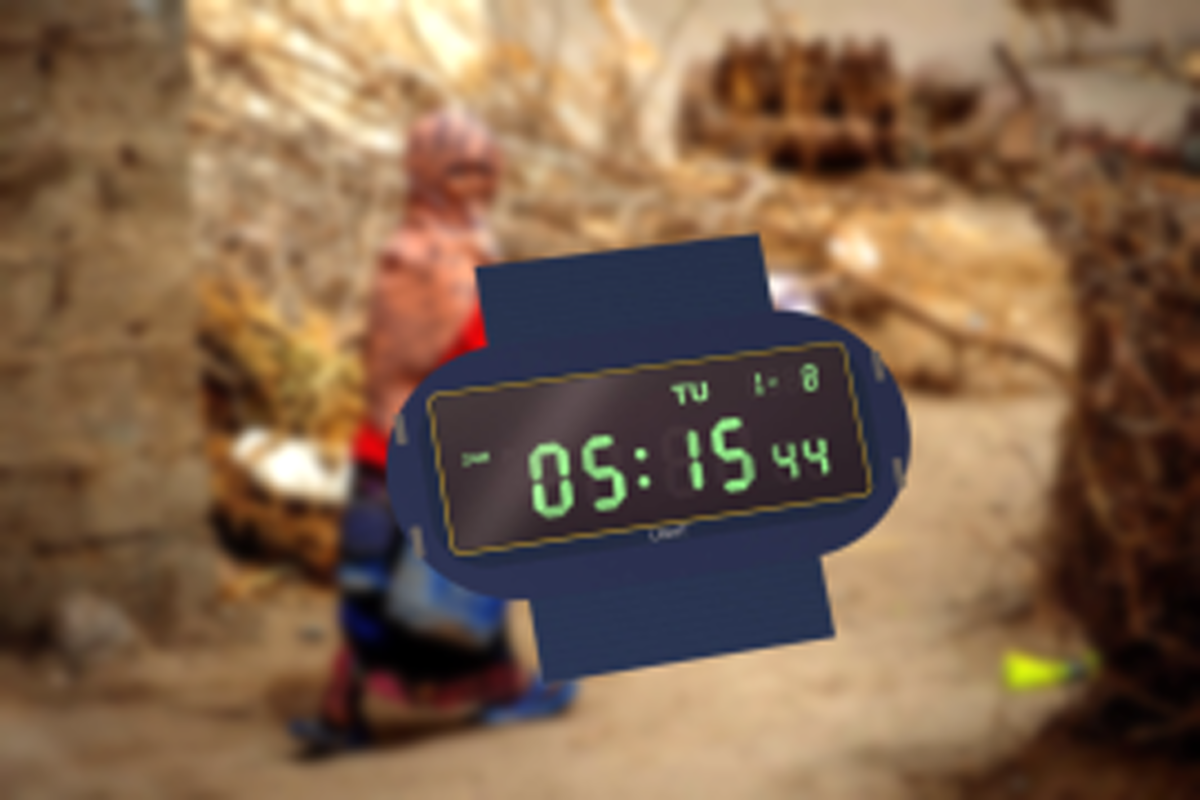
5:15:44
